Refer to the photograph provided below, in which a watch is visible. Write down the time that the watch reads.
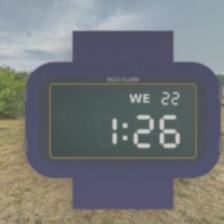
1:26
